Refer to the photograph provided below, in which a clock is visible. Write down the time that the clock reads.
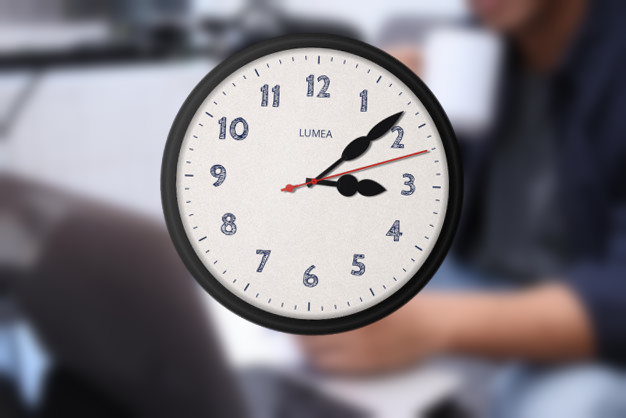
3:08:12
